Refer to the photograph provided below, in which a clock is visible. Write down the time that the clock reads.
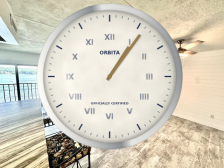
1:06
